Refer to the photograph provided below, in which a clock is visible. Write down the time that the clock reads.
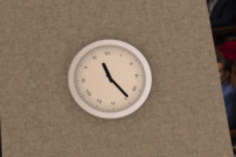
11:24
